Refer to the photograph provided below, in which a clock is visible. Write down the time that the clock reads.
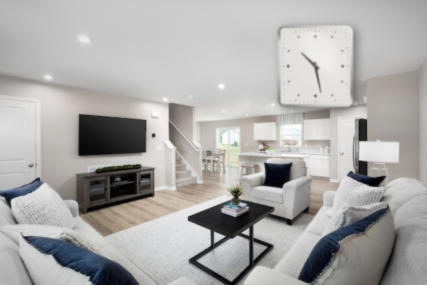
10:28
